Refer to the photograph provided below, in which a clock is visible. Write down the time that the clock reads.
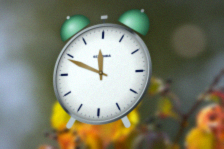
11:49
